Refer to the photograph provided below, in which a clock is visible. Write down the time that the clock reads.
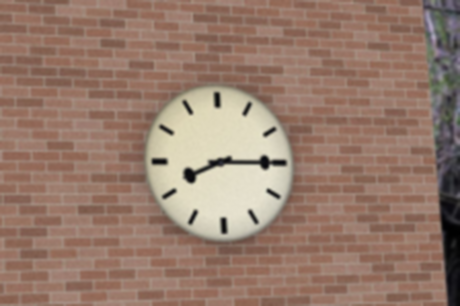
8:15
